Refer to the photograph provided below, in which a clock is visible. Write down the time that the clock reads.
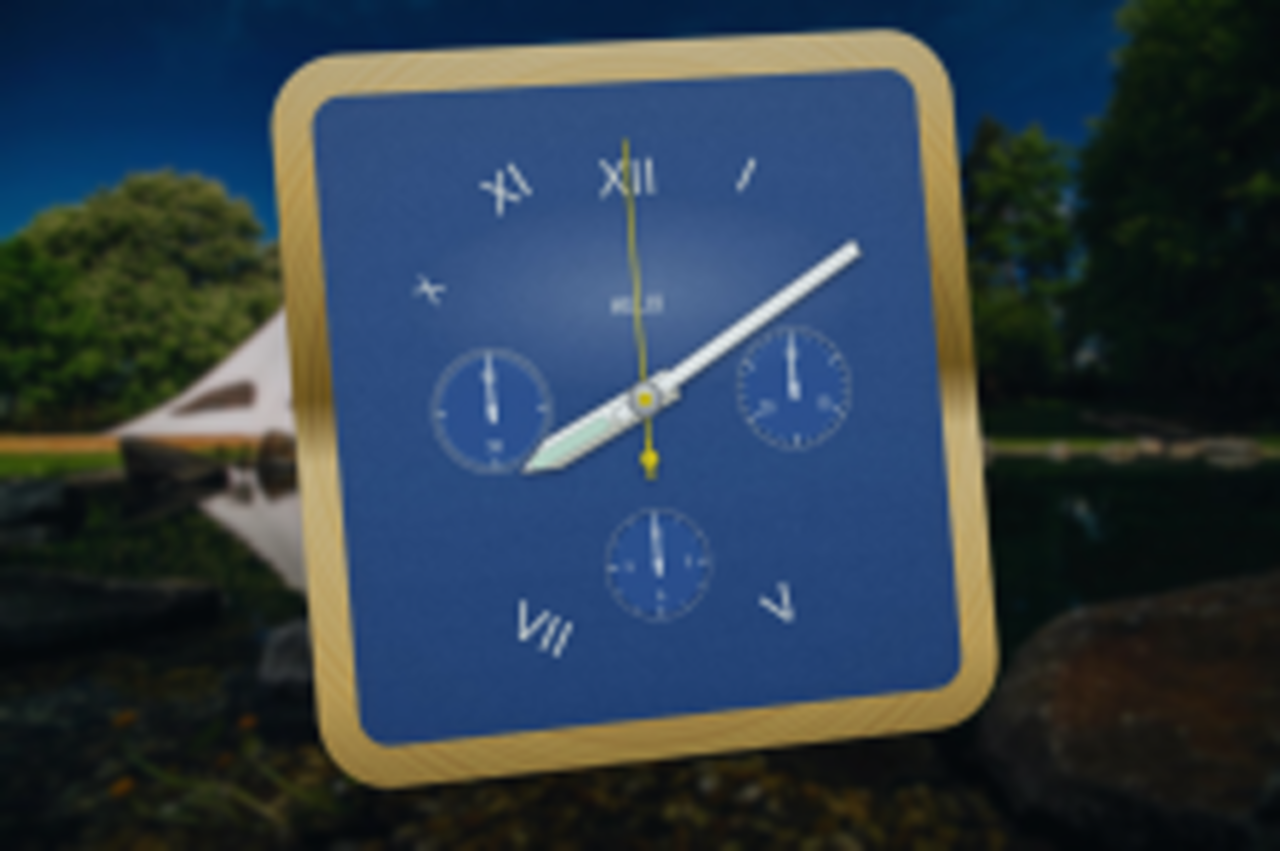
8:10
